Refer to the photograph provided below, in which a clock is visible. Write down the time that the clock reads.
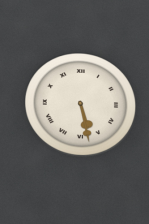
5:28
